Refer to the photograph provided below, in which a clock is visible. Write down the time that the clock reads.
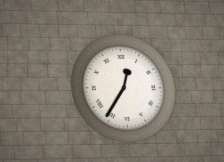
12:36
